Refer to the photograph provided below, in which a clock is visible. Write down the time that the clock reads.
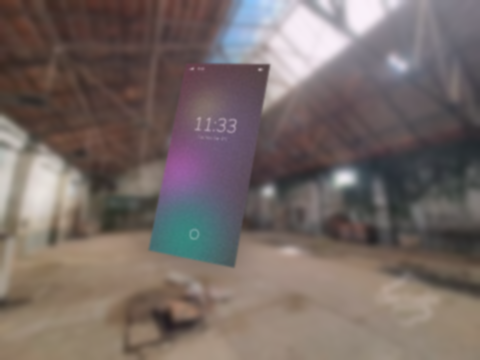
11:33
